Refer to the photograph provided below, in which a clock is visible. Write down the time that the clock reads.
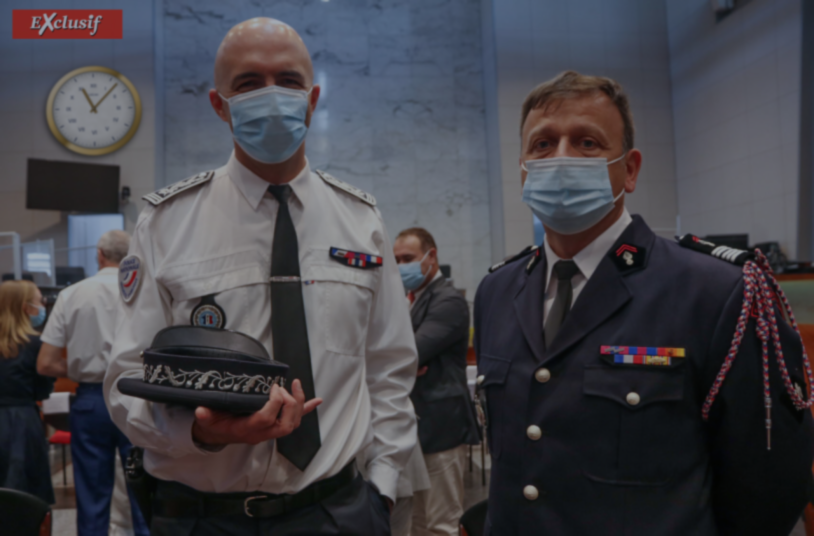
11:07
